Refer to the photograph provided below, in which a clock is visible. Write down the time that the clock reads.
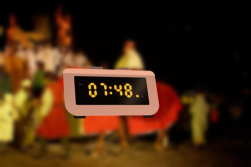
7:48
